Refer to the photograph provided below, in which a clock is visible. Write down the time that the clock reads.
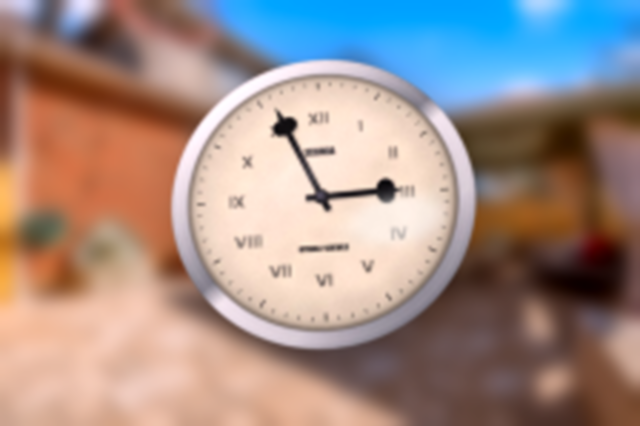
2:56
